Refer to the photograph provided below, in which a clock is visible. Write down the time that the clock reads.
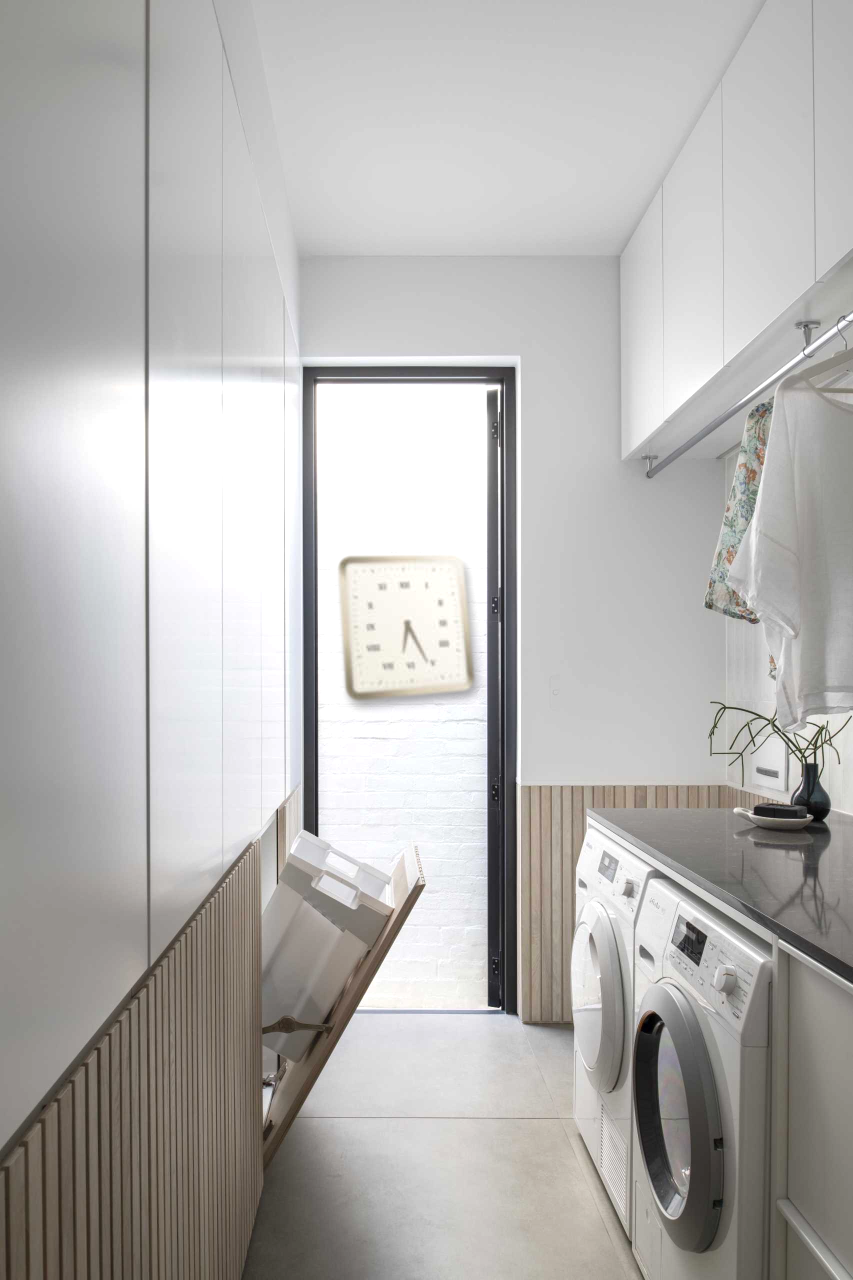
6:26
